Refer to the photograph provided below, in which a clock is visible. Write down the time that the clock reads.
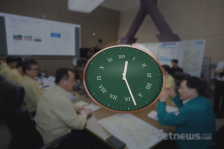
12:28
